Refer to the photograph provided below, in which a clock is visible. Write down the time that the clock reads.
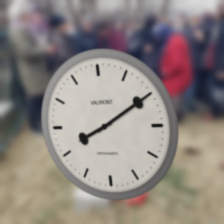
8:10
